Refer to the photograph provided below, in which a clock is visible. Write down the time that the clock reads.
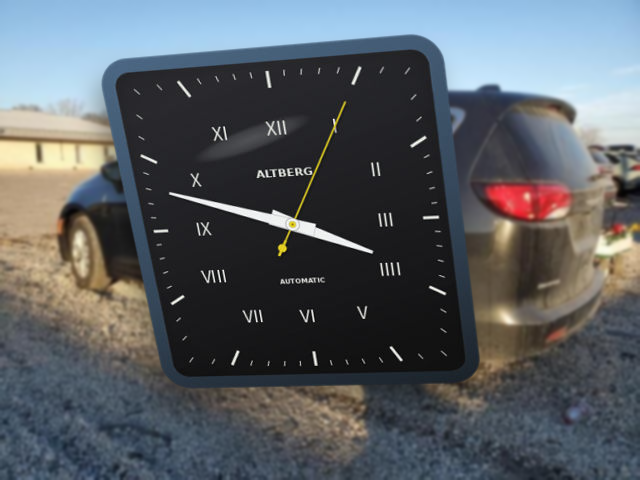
3:48:05
